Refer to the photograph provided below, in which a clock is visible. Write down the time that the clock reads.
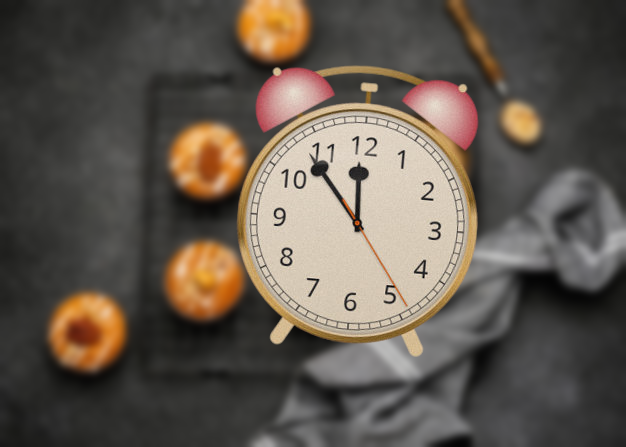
11:53:24
